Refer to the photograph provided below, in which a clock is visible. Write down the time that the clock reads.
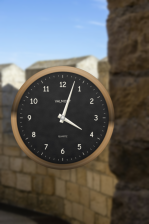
4:03
